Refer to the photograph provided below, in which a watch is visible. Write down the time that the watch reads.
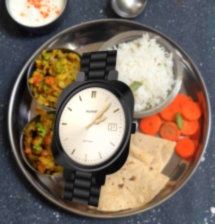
2:07
